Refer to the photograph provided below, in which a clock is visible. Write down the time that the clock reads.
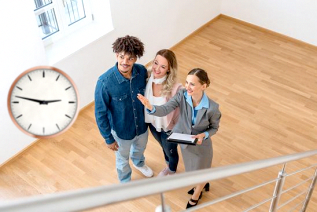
2:47
